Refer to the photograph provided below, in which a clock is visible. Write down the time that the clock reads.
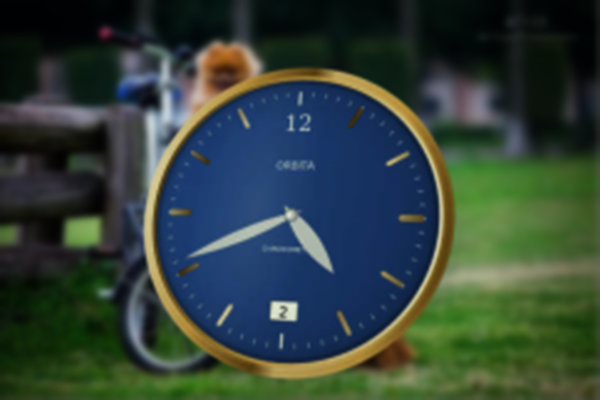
4:41
